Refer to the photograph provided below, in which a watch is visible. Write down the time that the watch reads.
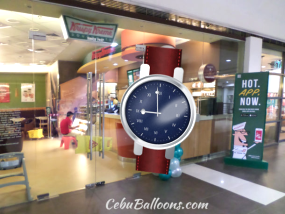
8:59
